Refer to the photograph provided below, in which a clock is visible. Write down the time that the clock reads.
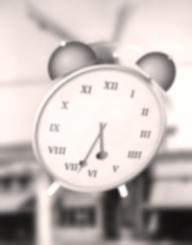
5:33
